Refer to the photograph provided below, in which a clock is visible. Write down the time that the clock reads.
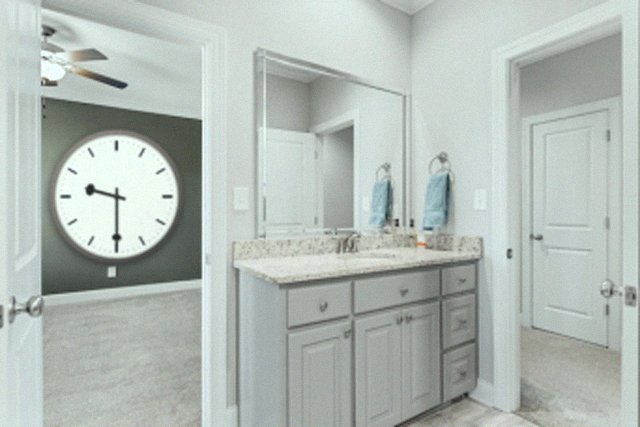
9:30
